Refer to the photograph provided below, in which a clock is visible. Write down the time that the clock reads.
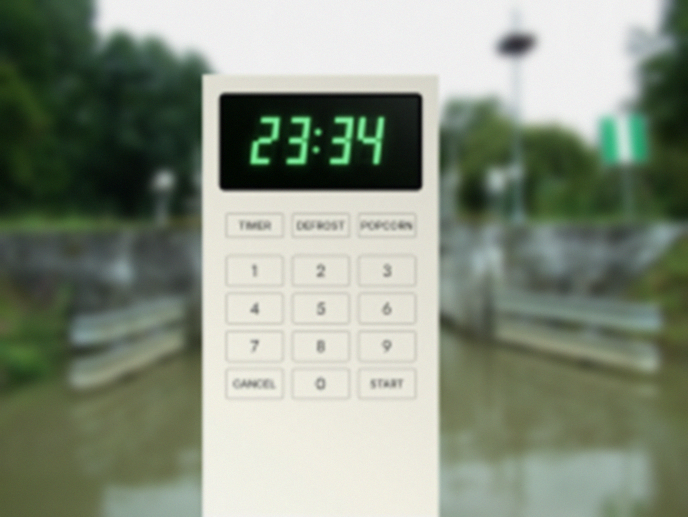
23:34
